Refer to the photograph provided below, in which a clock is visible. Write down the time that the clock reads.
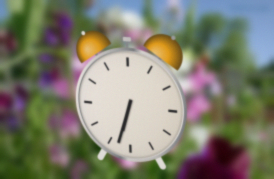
6:33
